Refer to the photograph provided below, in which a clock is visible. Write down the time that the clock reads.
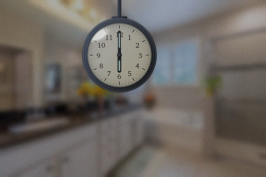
6:00
